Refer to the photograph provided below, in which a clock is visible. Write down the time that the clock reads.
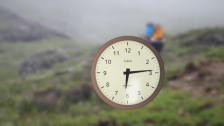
6:14
